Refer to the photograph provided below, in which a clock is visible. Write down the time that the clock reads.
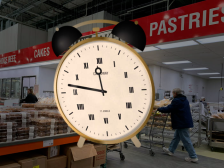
11:47
